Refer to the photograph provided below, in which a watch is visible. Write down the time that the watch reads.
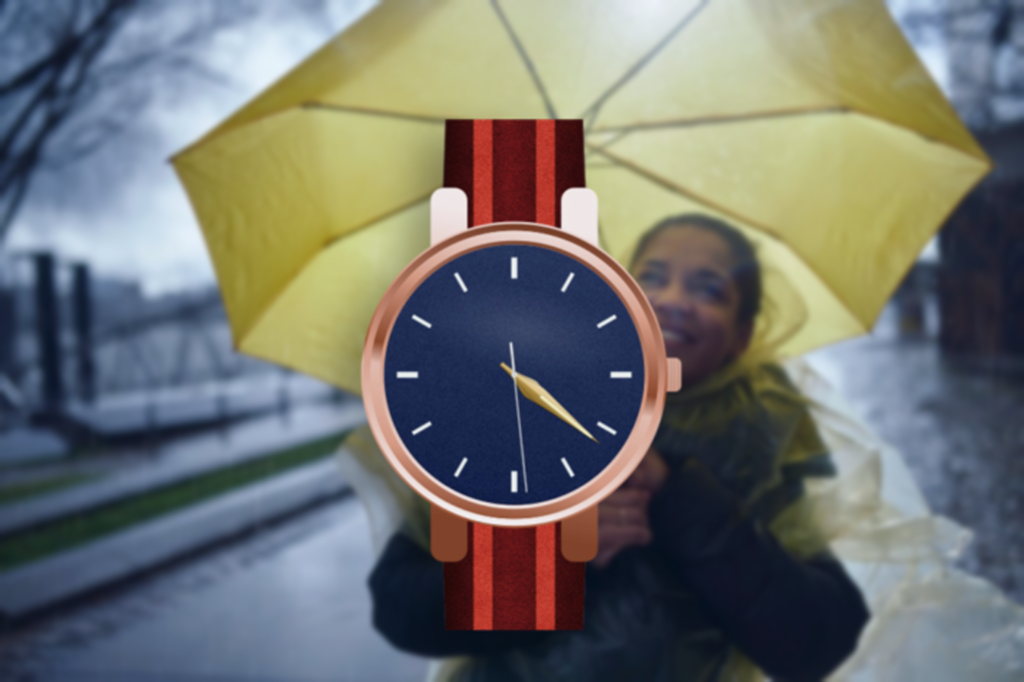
4:21:29
